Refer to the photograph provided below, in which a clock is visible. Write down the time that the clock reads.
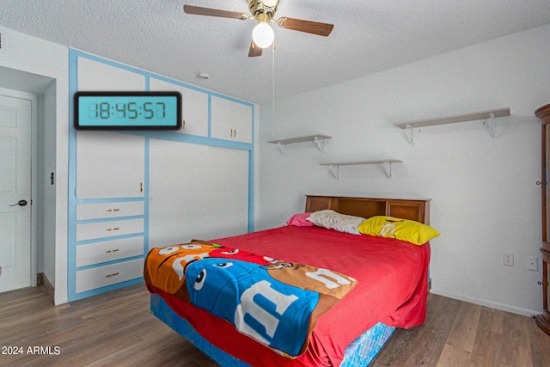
18:45:57
